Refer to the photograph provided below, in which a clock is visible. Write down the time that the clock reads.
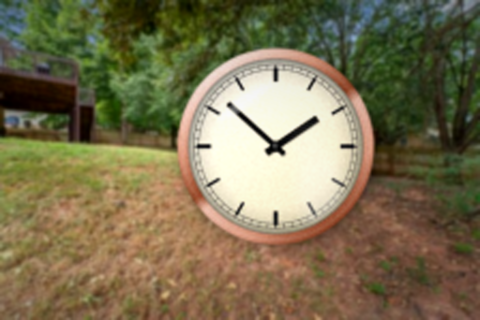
1:52
